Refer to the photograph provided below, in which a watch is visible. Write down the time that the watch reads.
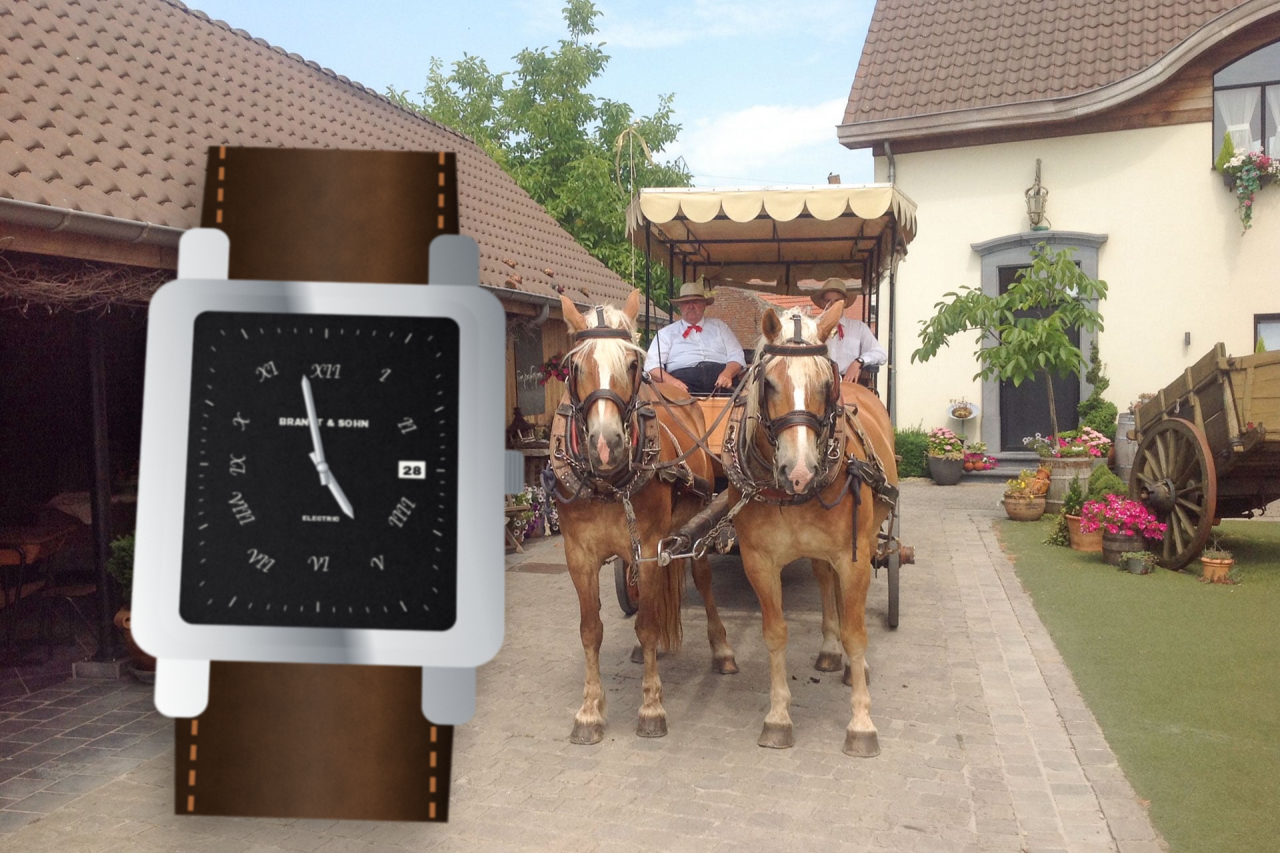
4:58
